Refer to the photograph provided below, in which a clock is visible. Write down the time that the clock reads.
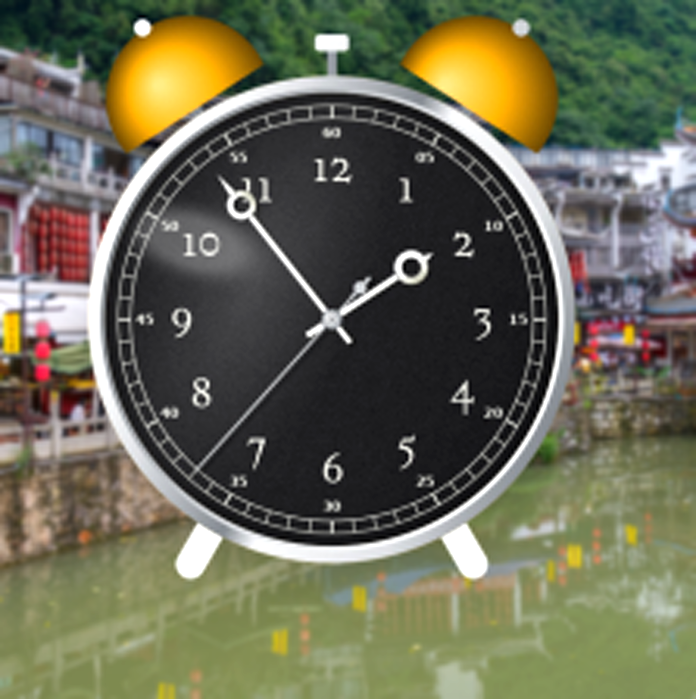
1:53:37
